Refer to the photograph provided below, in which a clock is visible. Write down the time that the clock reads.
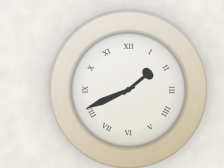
1:41
